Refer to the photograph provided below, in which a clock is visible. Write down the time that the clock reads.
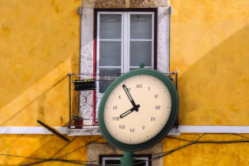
7:54
